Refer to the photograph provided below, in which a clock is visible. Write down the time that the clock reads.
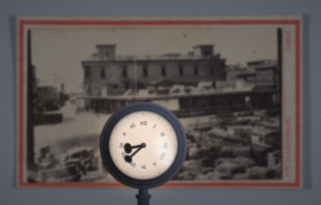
8:38
